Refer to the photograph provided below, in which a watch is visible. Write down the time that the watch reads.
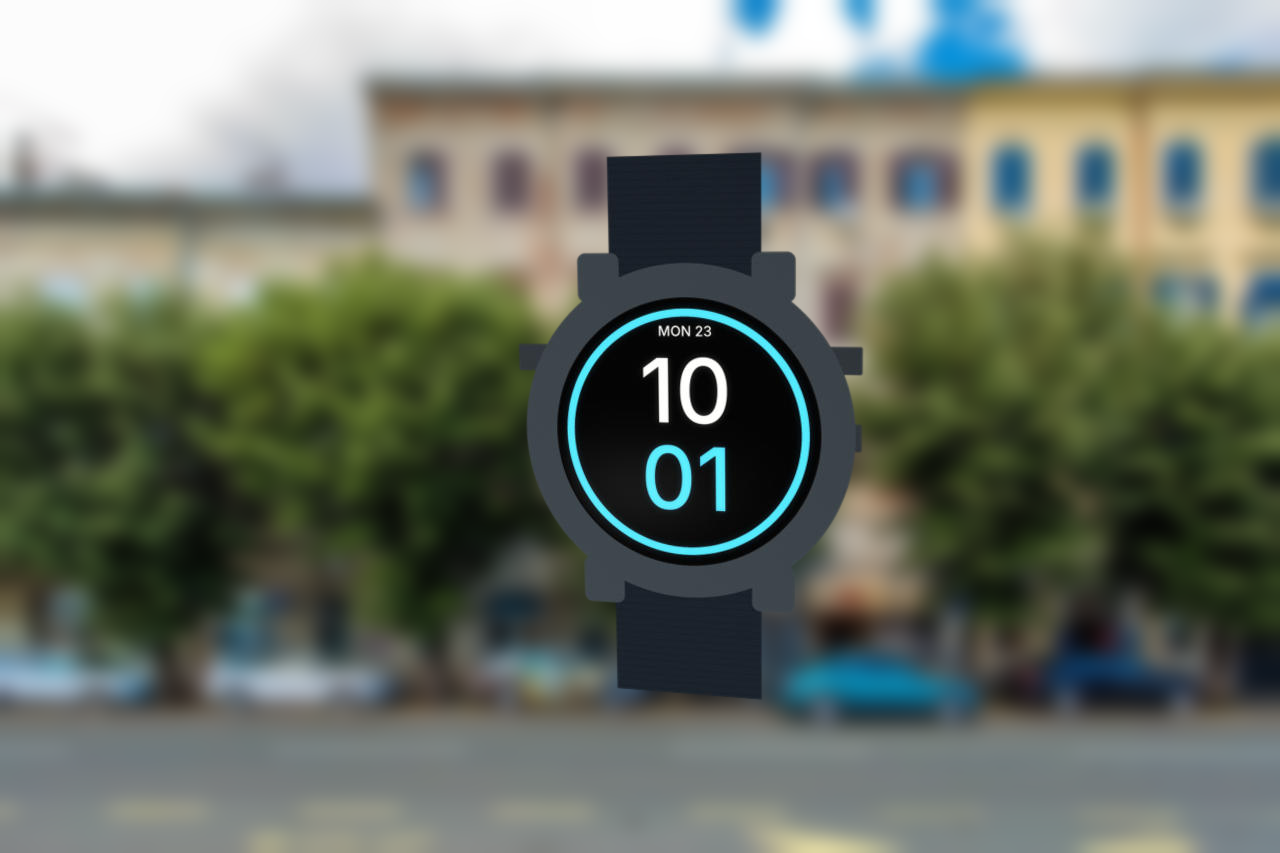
10:01
